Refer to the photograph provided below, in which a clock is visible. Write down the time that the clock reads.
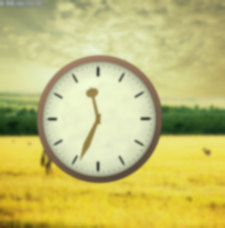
11:34
